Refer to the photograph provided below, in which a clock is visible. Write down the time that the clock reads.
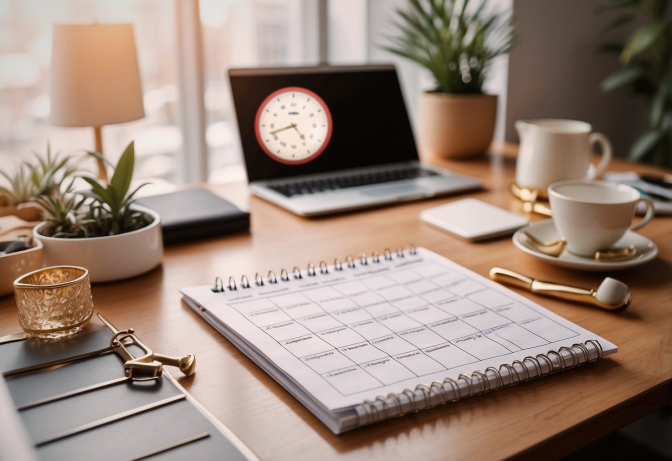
4:42
